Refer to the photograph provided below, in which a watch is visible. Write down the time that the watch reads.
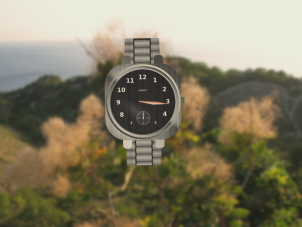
3:16
